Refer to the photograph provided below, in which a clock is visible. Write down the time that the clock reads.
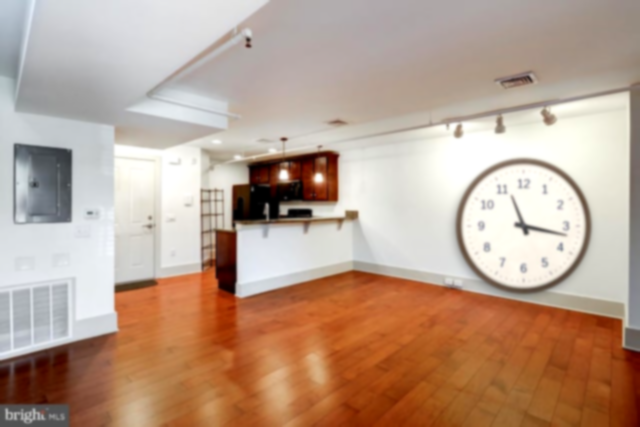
11:17
